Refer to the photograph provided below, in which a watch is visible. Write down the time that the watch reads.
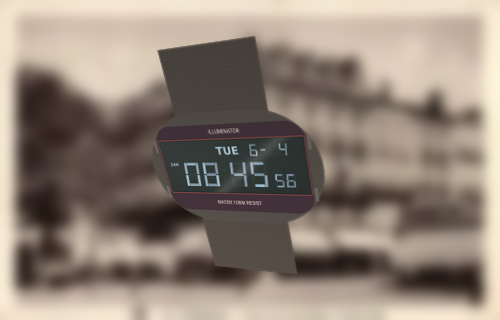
8:45:56
